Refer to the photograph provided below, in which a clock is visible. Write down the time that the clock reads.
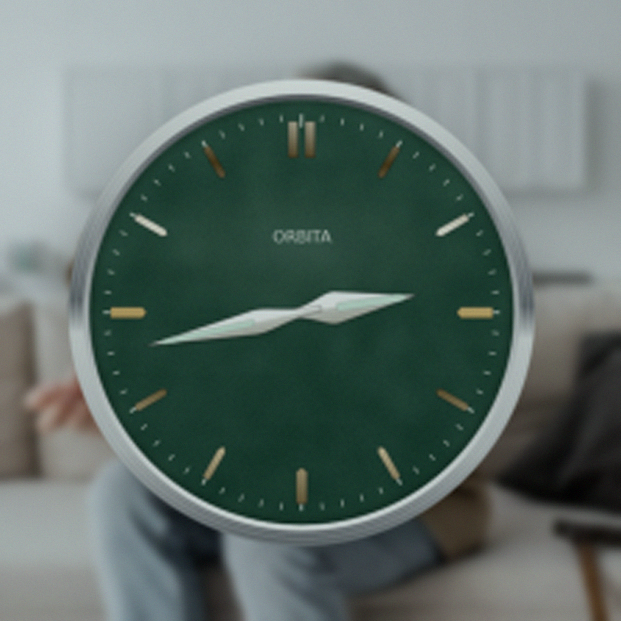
2:43
